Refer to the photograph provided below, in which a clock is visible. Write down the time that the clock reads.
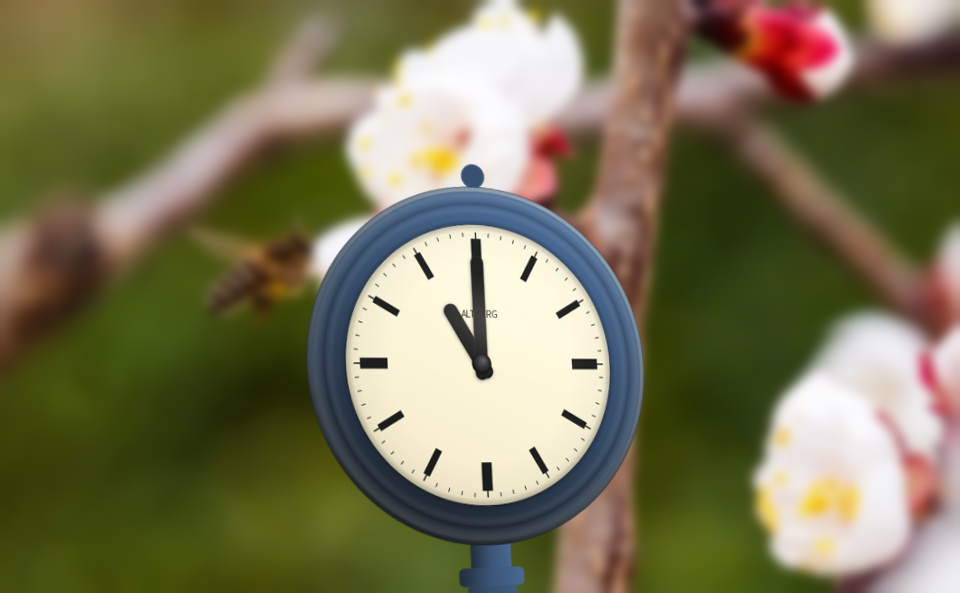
11:00
